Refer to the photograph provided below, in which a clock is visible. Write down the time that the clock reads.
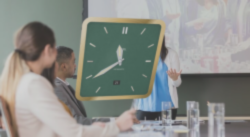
11:39
